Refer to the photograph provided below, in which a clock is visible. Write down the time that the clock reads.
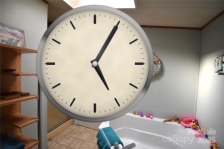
5:05
